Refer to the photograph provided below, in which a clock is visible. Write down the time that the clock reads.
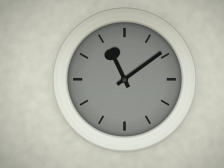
11:09
